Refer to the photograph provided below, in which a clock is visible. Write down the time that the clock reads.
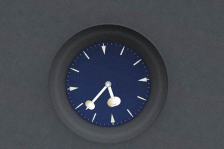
5:38
